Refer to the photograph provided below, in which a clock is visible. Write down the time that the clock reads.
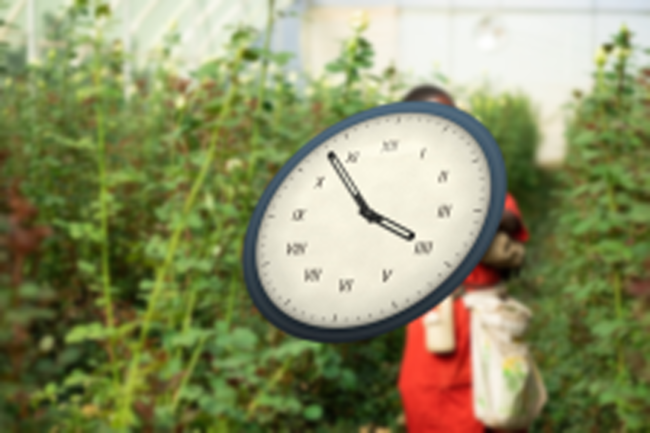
3:53
